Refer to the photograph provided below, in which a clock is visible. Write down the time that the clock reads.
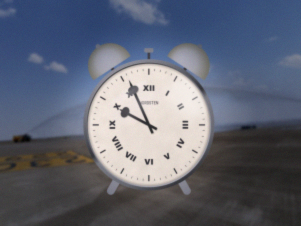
9:56
